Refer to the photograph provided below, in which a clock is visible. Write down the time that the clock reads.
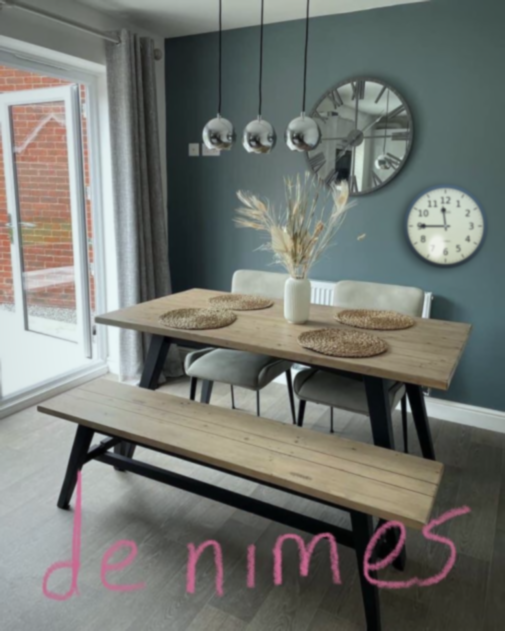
11:45
